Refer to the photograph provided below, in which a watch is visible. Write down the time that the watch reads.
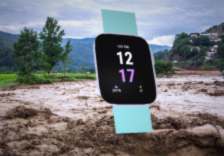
12:17
